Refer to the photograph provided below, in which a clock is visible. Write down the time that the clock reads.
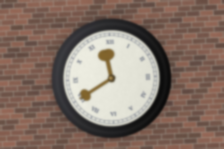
11:40
